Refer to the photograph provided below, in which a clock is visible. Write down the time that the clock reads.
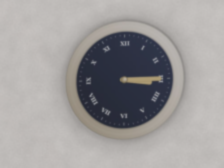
3:15
